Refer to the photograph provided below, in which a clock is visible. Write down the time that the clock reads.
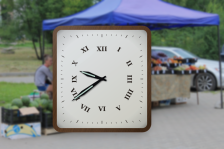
9:39
